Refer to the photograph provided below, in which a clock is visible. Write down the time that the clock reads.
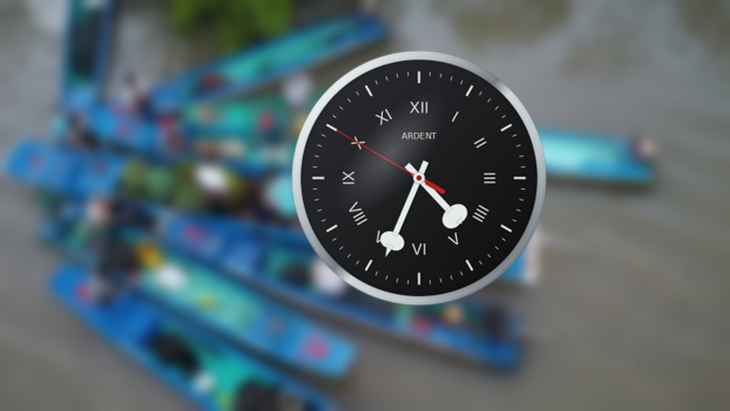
4:33:50
